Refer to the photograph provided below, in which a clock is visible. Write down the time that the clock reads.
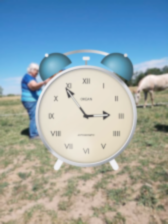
2:54
